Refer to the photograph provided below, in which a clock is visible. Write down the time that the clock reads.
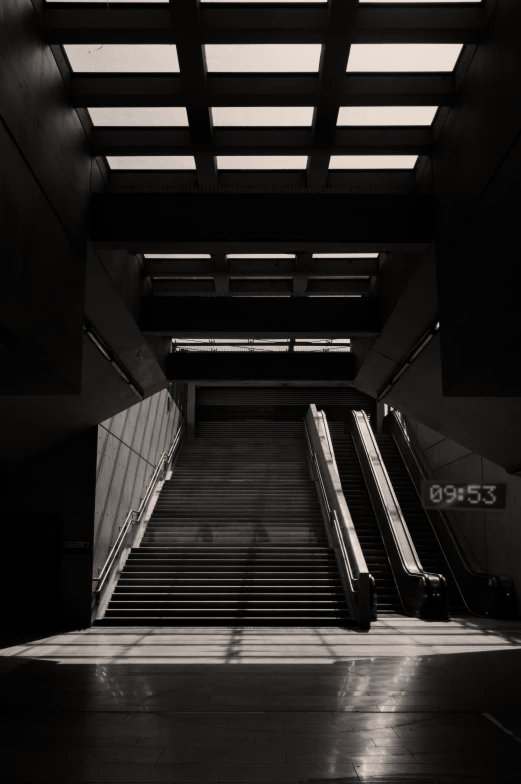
9:53
